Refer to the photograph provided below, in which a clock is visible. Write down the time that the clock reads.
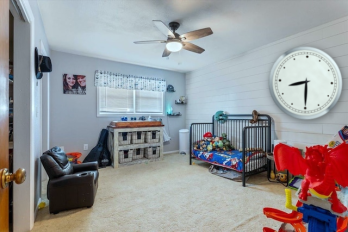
8:30
